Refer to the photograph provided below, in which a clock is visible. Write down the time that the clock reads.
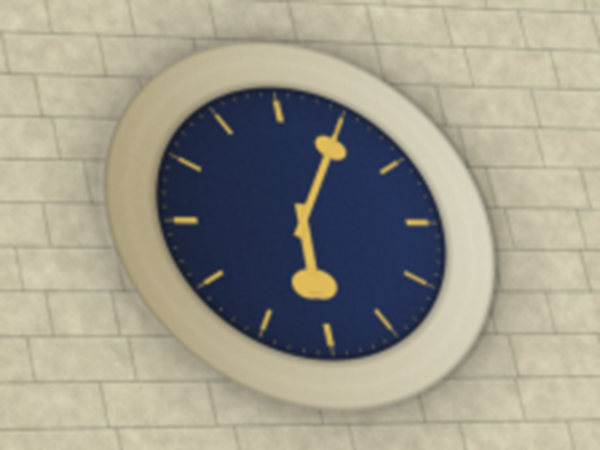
6:05
